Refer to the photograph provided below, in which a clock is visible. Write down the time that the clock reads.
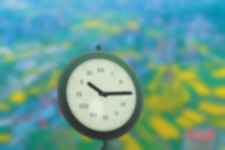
10:15
